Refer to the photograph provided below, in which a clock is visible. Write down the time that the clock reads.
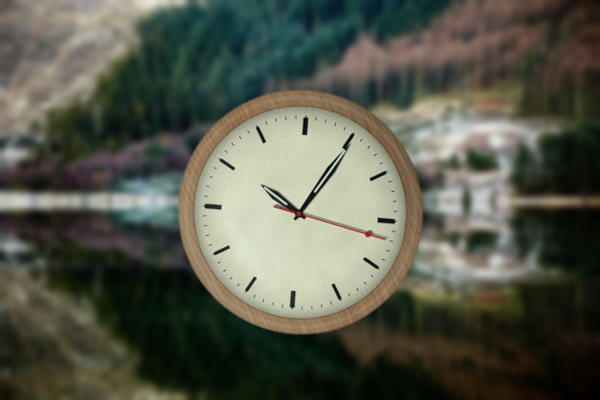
10:05:17
